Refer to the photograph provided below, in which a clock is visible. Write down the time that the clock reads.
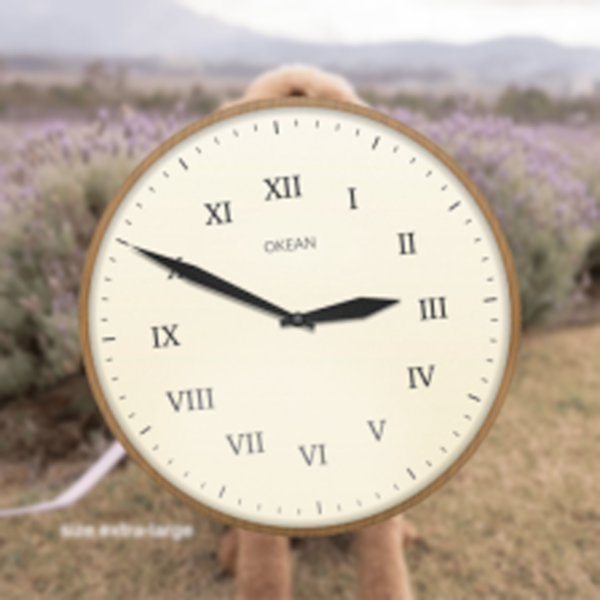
2:50
